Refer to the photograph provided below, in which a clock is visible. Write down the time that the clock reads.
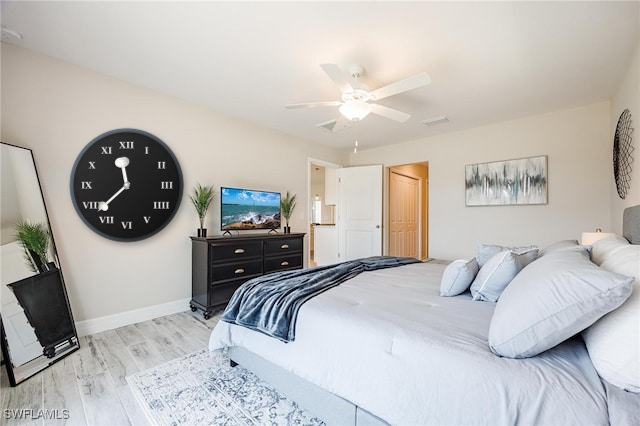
11:38
